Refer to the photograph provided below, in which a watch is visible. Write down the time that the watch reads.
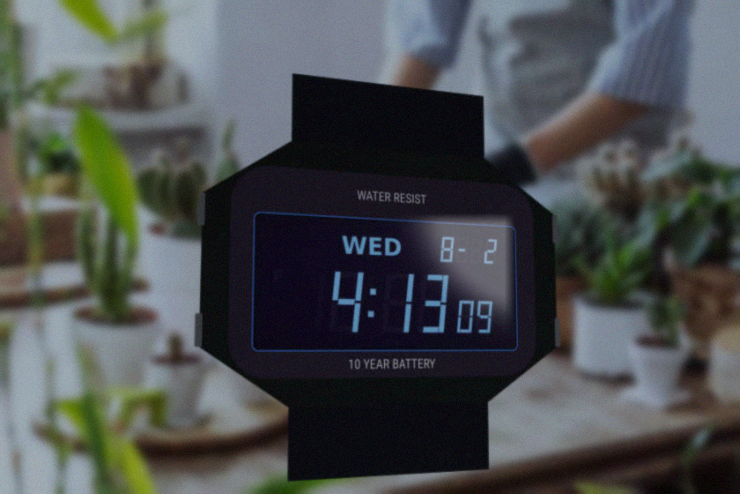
4:13:09
